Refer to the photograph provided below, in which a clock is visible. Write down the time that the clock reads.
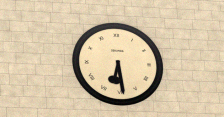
6:29
